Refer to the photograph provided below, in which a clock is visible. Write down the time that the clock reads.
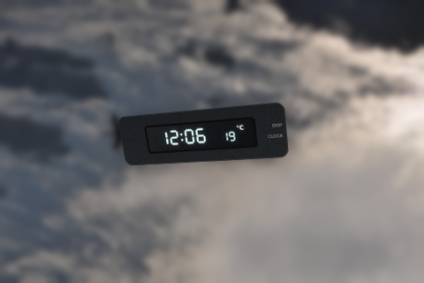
12:06
